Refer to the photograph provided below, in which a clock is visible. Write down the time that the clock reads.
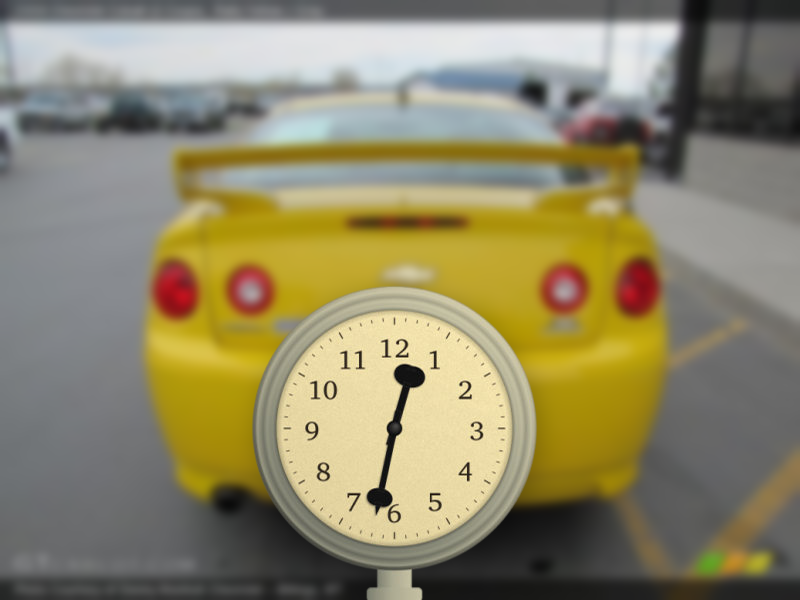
12:32
